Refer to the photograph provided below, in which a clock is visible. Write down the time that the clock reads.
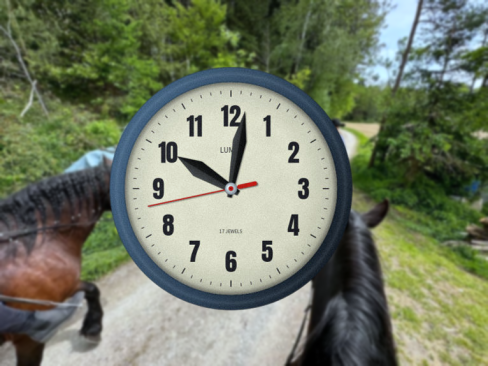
10:01:43
